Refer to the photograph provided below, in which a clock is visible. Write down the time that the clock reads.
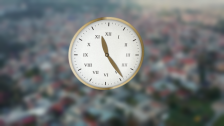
11:24
